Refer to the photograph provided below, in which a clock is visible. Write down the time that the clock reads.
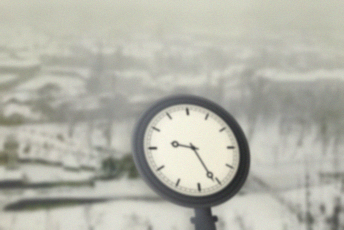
9:26
